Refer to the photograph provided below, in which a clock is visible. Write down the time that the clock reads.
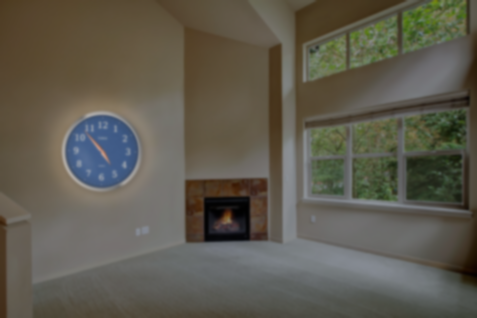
4:53
